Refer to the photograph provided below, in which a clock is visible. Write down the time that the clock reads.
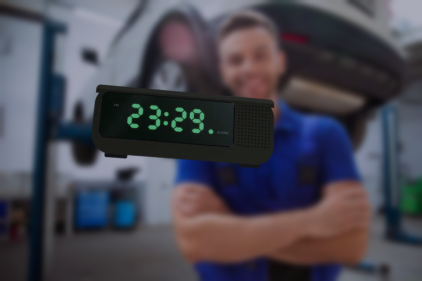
23:29
